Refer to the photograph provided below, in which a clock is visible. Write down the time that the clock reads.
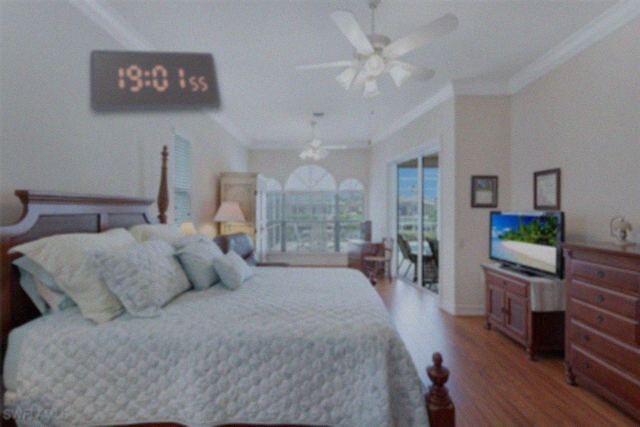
19:01:55
